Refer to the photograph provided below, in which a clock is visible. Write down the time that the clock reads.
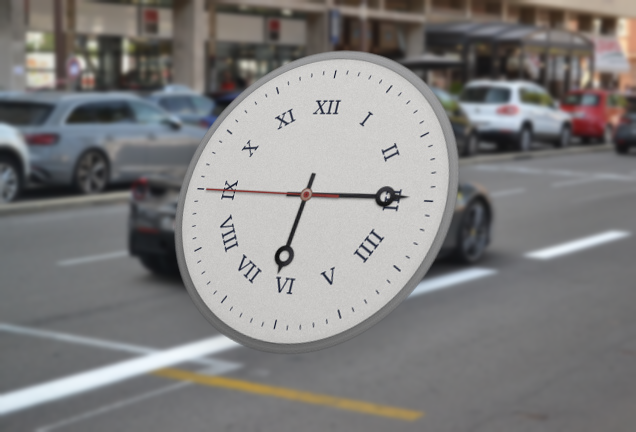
6:14:45
